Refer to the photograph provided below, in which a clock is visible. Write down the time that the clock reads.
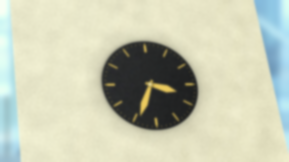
3:34
